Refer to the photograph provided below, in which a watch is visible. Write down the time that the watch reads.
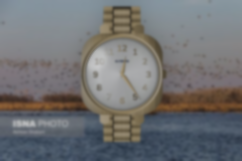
12:24
